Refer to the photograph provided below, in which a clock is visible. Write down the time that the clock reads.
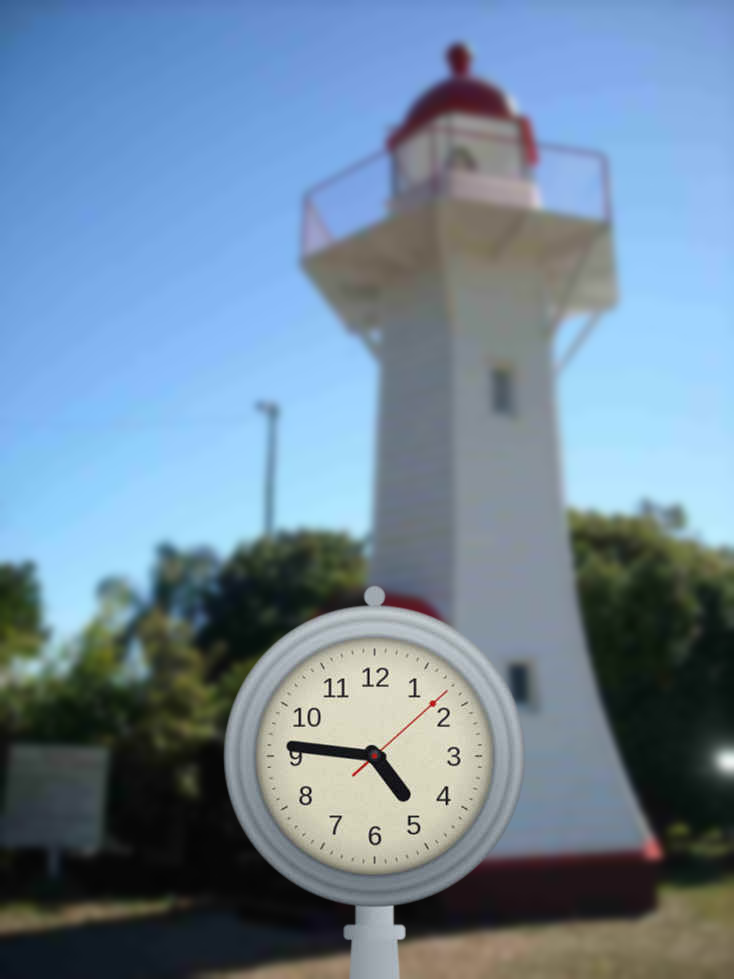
4:46:08
